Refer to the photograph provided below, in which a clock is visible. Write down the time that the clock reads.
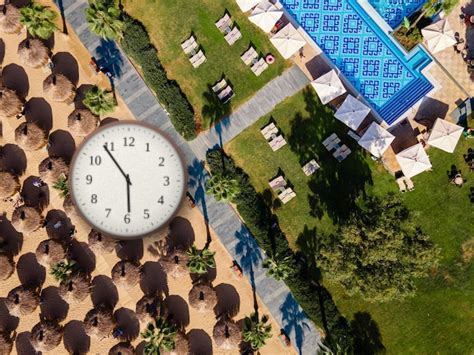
5:54
